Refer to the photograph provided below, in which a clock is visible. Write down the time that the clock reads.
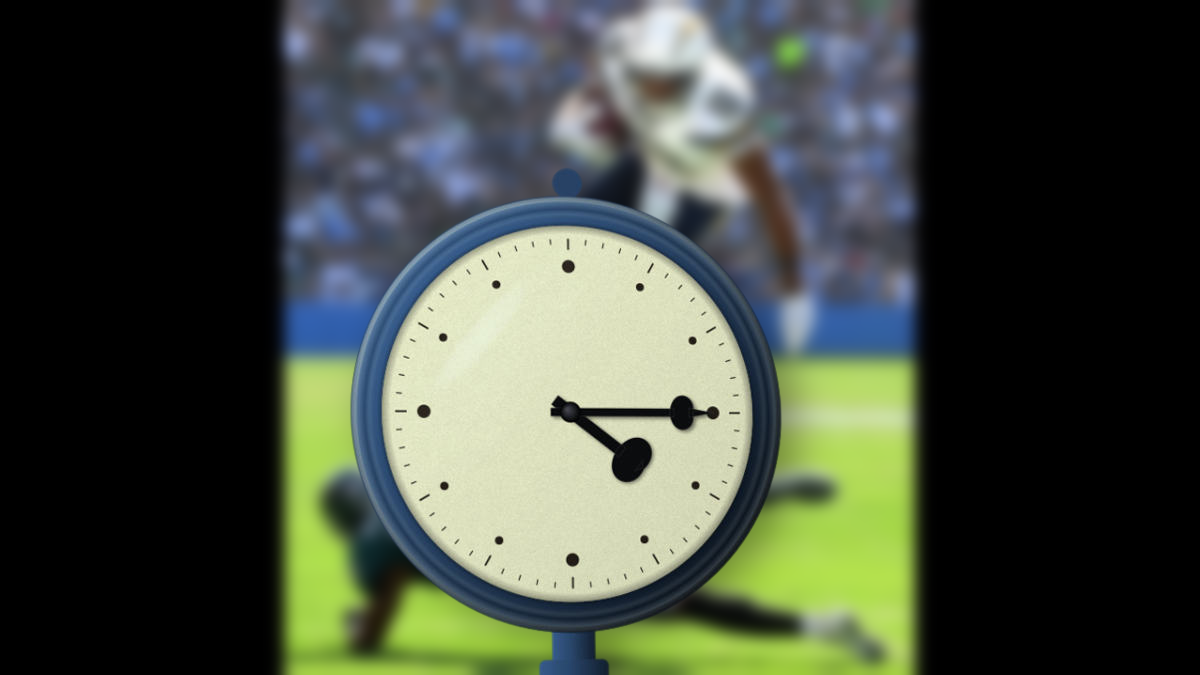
4:15
